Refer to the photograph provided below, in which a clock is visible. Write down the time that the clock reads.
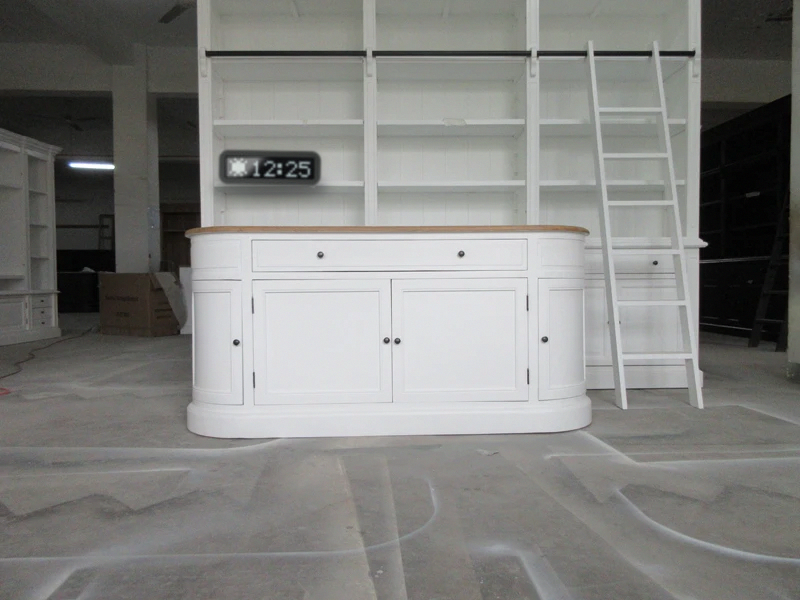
12:25
